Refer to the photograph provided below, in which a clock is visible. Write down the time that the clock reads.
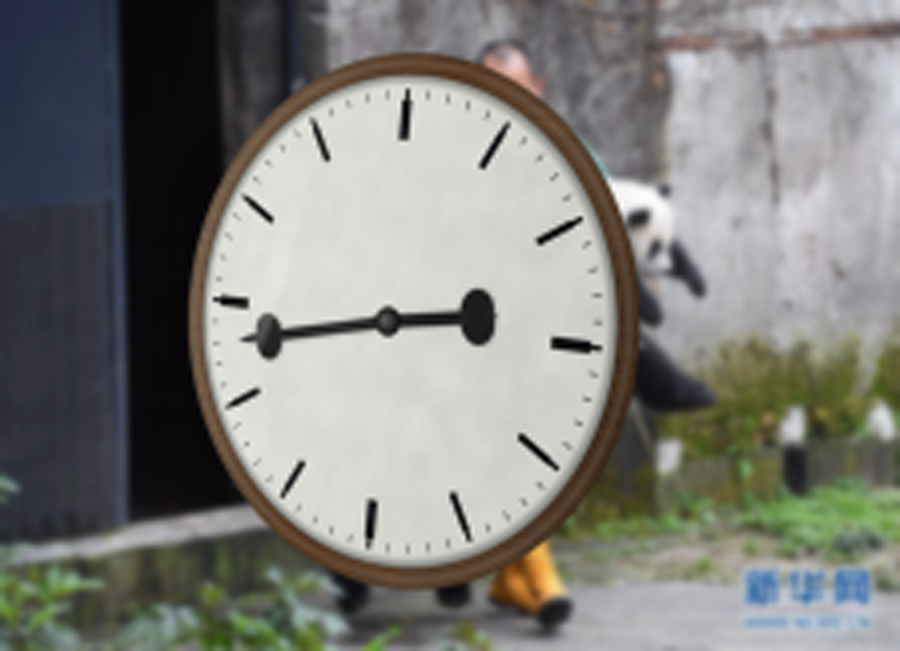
2:43
